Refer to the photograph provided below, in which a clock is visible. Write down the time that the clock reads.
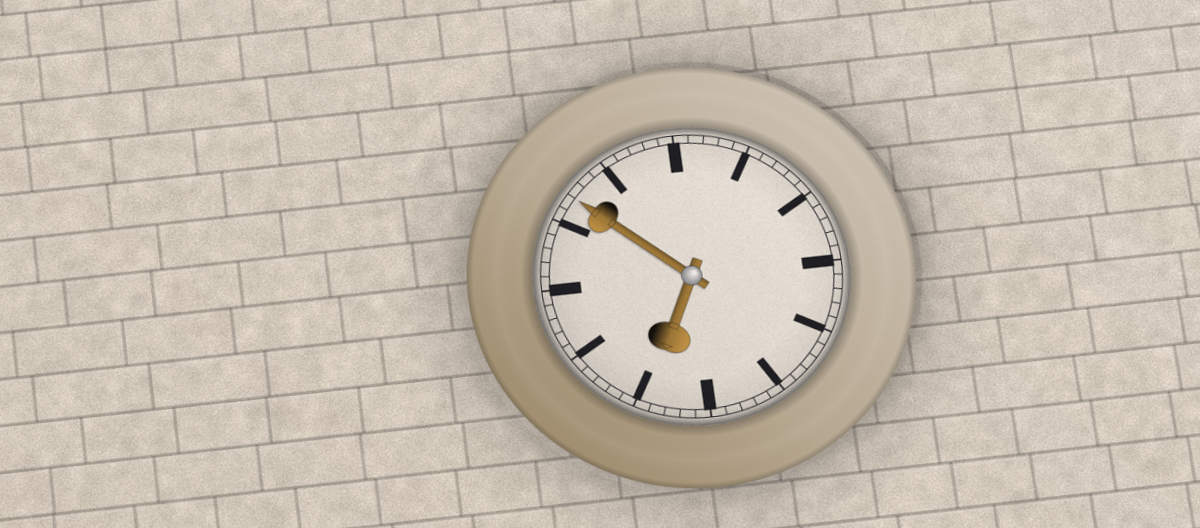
6:52
